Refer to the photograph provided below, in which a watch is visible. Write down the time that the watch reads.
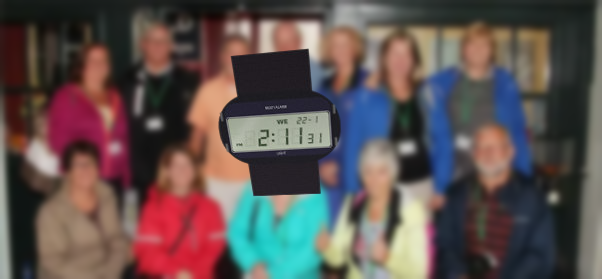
2:11:31
